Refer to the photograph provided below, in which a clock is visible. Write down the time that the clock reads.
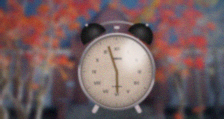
5:57
